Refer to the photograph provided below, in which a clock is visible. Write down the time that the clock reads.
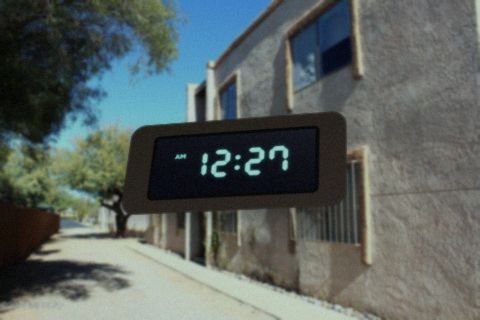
12:27
